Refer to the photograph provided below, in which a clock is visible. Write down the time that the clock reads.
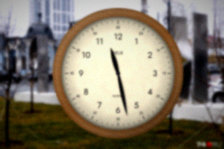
11:28
